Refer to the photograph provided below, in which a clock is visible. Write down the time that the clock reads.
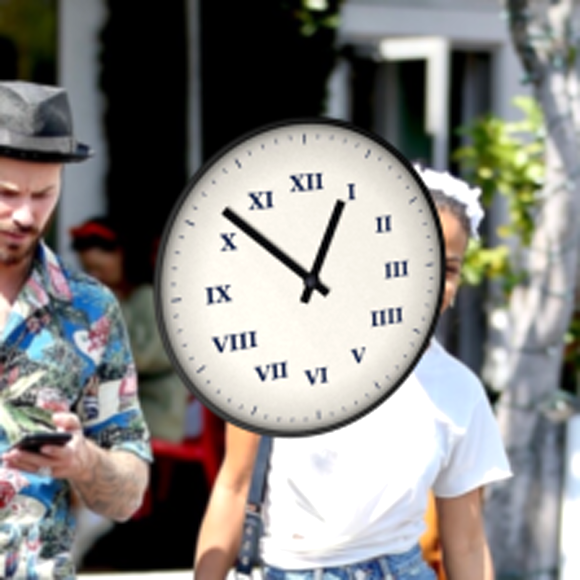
12:52
